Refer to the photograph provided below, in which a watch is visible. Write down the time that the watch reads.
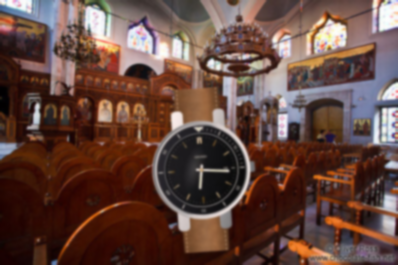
6:16
